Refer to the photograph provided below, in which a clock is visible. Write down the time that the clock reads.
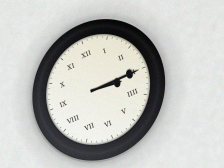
3:15
